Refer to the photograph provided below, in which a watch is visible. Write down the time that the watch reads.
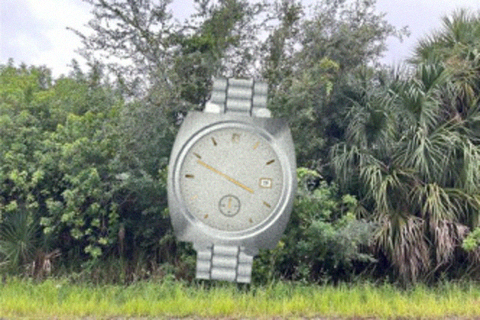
3:49
